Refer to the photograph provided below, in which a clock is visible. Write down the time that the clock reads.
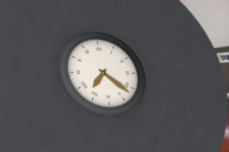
7:22
